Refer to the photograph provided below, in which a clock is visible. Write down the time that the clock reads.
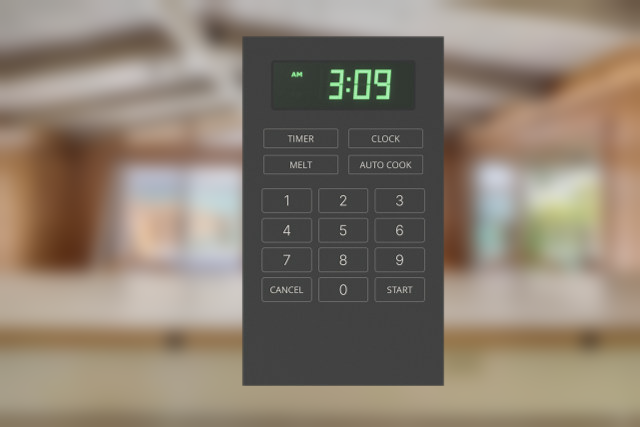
3:09
